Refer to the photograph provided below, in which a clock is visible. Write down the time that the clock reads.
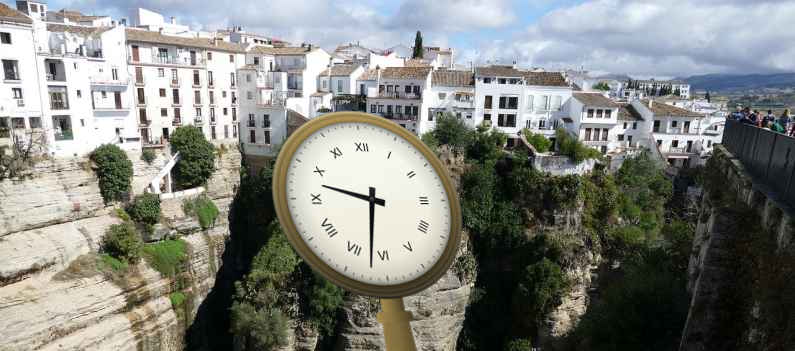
9:32
